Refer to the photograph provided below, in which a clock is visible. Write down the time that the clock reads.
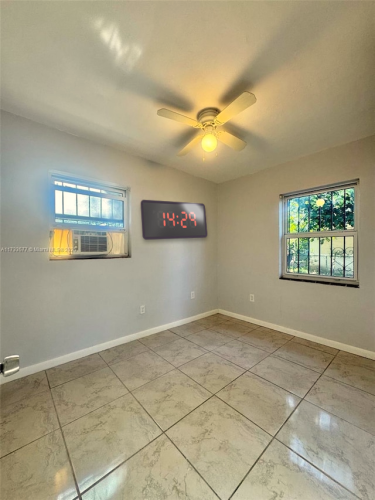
14:29
